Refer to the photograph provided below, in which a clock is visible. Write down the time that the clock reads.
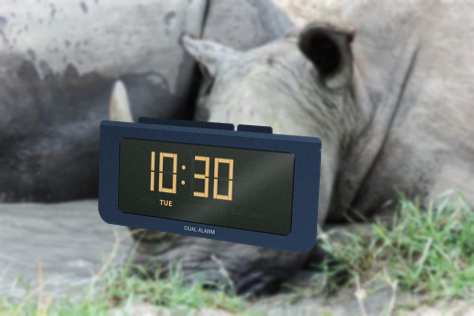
10:30
